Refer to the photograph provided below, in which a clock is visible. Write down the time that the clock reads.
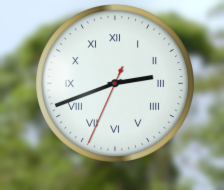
2:41:34
